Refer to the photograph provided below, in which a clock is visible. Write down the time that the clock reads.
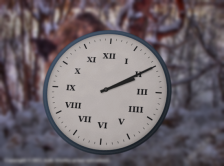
2:10
